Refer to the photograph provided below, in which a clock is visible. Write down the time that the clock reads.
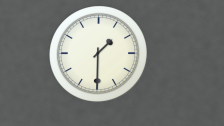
1:30
